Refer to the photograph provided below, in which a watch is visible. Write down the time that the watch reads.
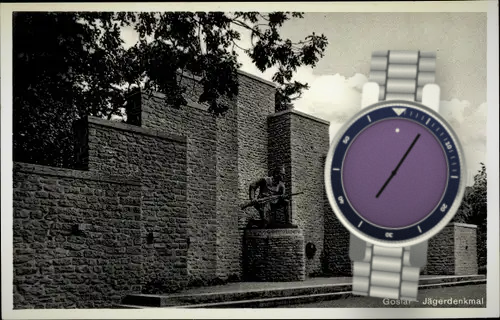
7:05
